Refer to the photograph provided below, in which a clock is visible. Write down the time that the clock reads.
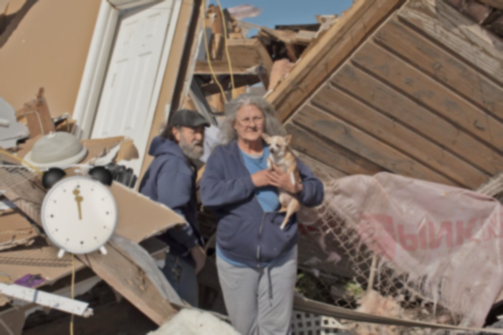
11:59
